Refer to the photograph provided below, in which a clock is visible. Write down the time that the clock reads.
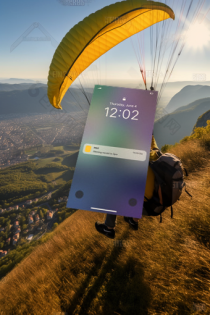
12:02
